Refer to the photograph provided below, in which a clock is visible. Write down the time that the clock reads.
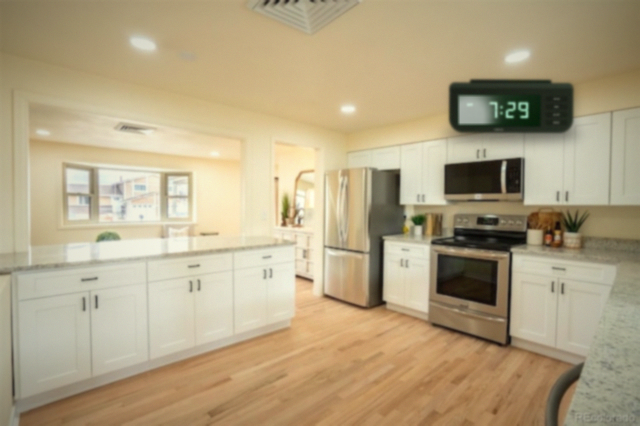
7:29
